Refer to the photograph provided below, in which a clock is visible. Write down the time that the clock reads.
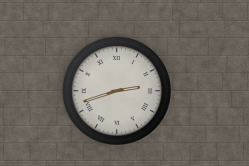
2:42
